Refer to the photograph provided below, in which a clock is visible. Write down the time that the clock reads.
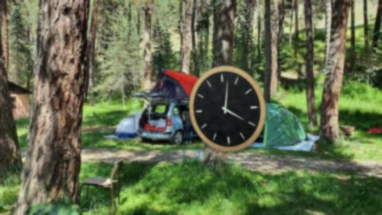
4:02
